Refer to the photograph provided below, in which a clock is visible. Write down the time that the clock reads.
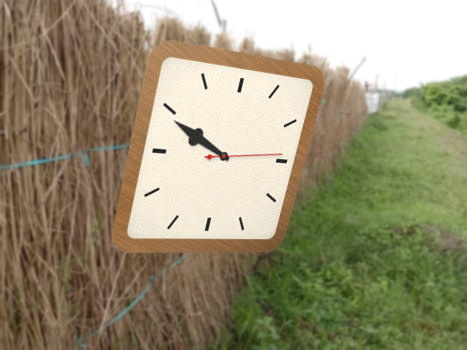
9:49:14
